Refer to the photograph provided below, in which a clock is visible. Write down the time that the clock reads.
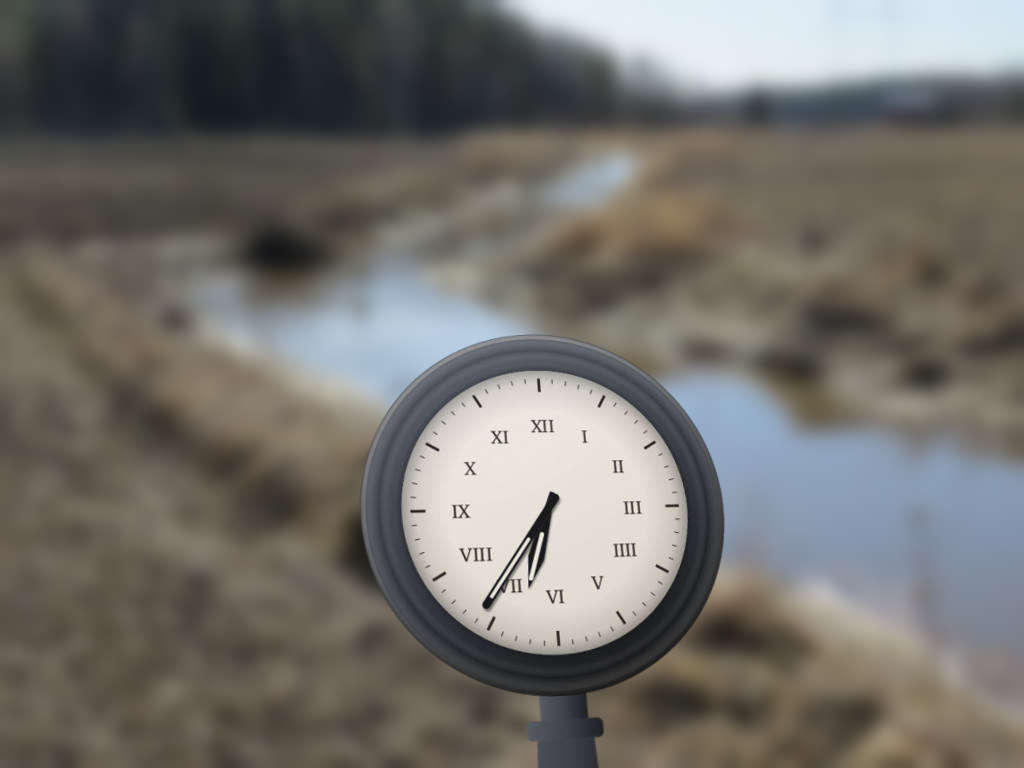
6:36
